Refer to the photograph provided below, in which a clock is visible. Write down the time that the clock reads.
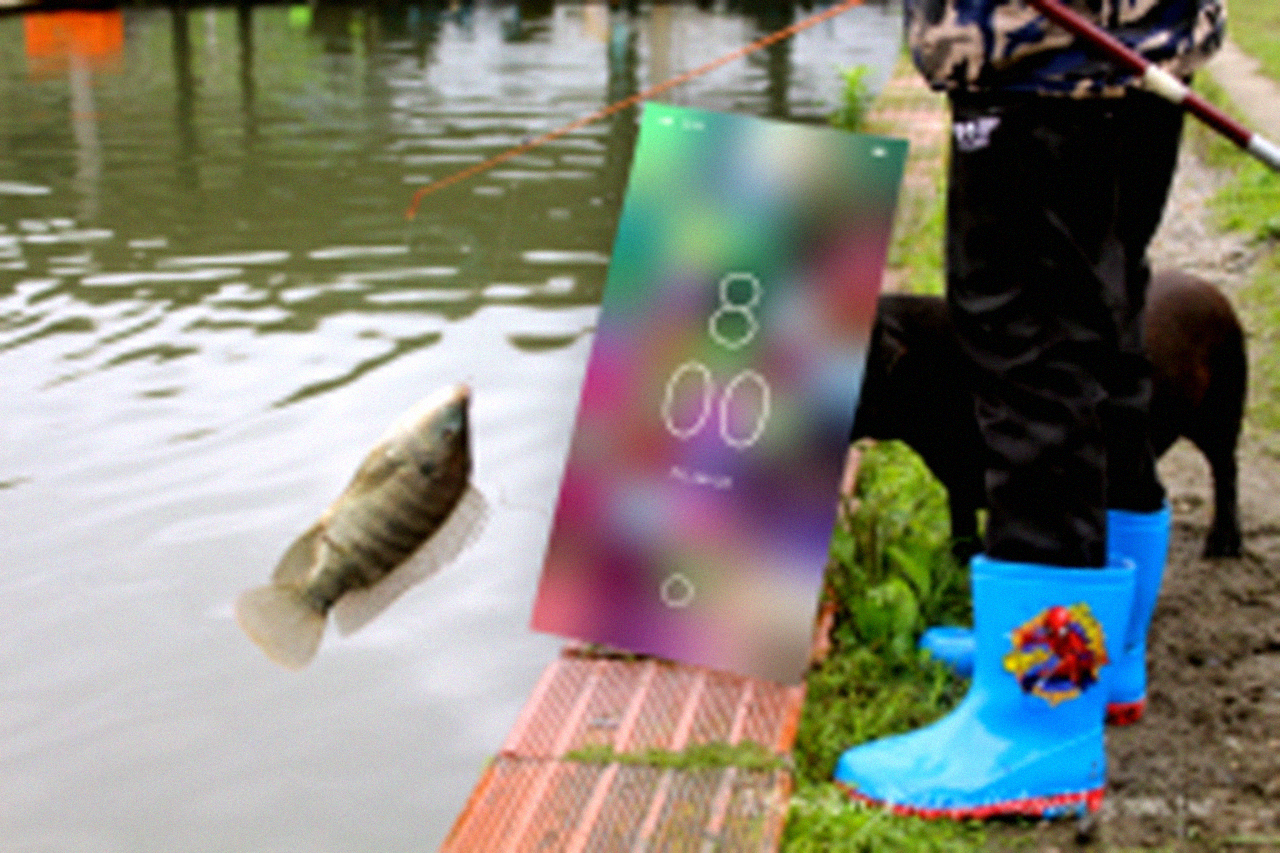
8:00
